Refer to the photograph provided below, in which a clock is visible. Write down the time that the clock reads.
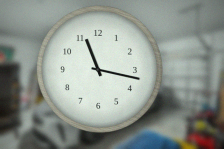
11:17
